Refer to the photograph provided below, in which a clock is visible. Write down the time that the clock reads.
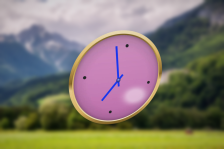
6:57
